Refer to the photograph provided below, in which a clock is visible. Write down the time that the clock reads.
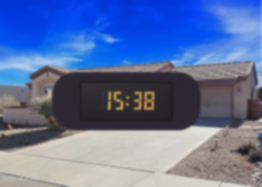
15:38
